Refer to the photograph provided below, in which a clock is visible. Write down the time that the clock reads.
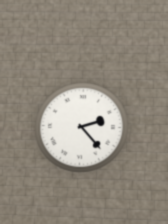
2:23
